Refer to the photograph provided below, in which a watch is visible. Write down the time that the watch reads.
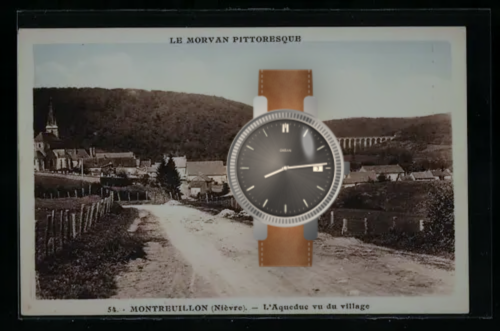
8:14
